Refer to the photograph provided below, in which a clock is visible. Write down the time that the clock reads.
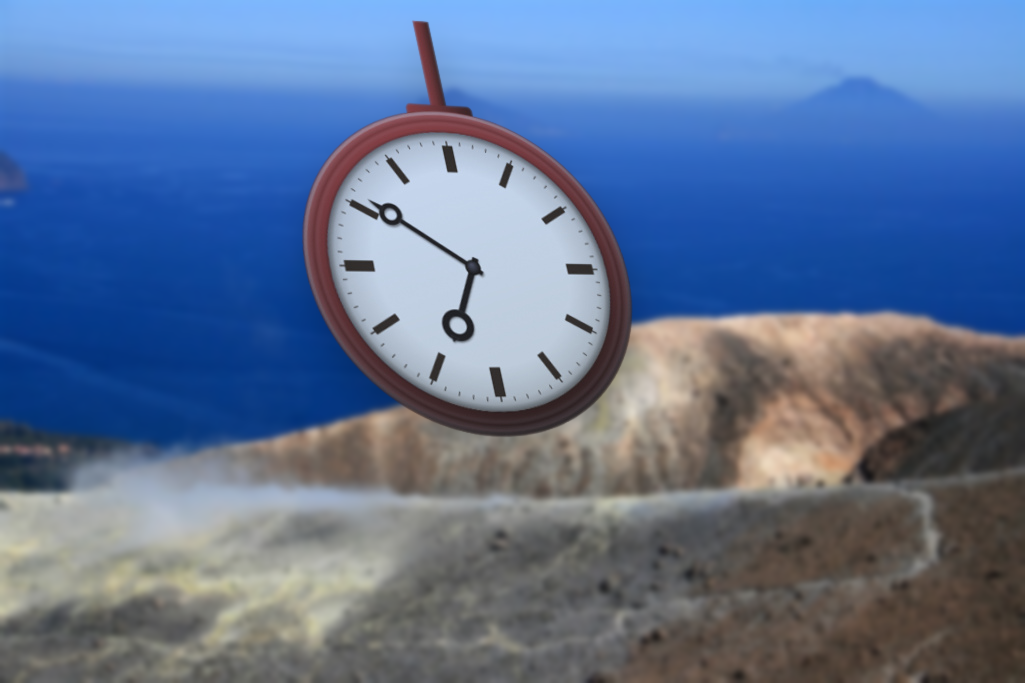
6:51
